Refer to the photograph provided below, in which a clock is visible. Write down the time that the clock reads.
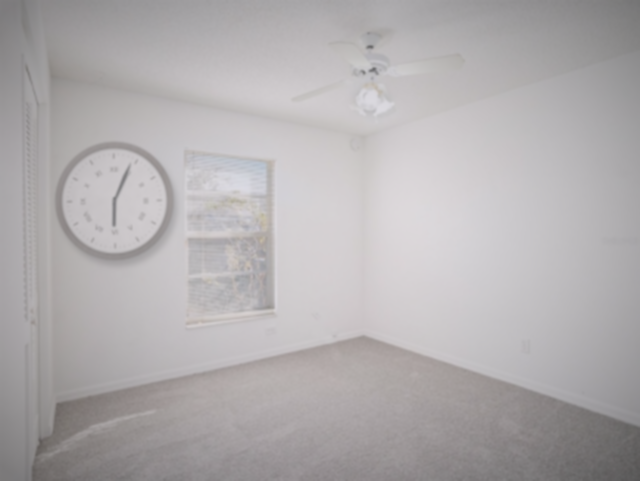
6:04
